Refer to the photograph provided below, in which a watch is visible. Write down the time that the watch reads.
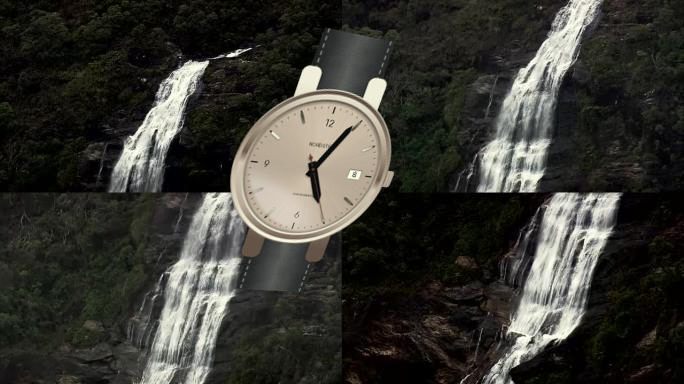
5:04:25
